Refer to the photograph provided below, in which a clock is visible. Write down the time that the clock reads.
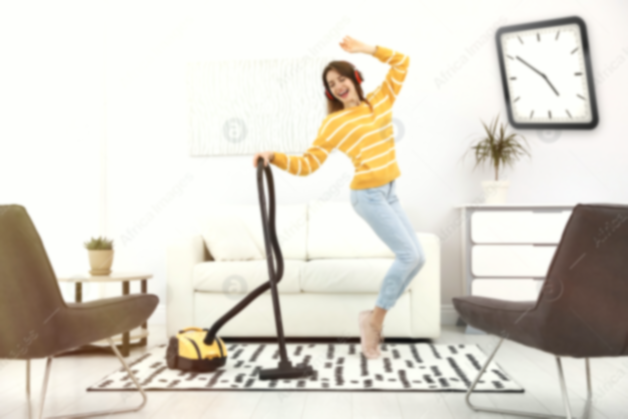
4:51
